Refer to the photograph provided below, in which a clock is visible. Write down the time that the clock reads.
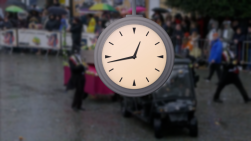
12:43
